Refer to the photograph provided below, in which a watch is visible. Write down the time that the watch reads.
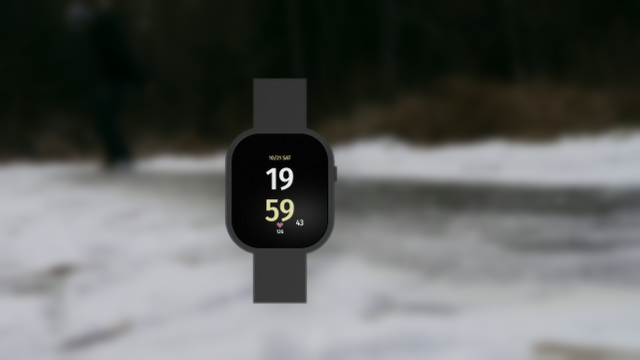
19:59:43
